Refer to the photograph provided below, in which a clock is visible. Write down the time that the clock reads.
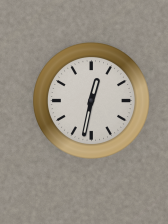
12:32
